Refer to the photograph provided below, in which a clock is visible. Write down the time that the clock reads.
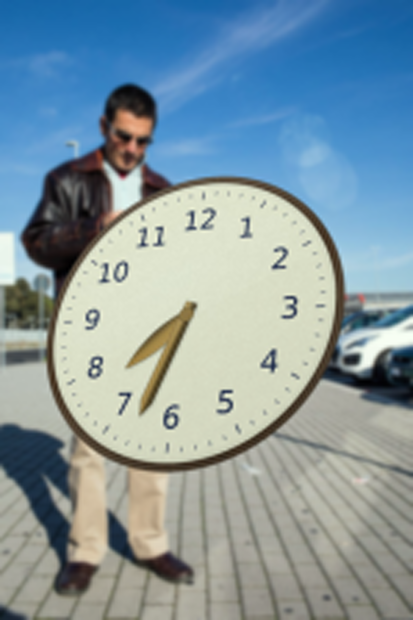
7:33
